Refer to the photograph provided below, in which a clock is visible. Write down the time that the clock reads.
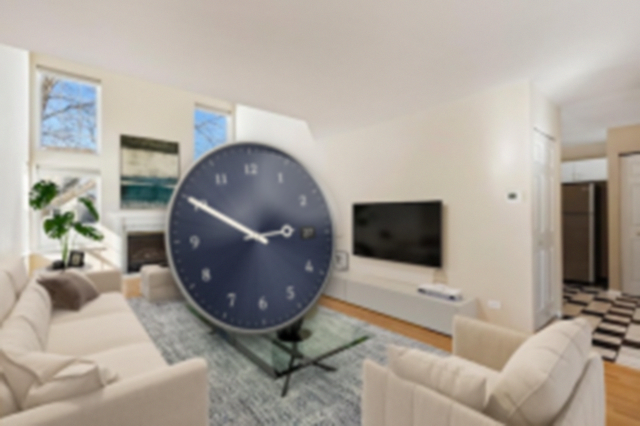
2:50
